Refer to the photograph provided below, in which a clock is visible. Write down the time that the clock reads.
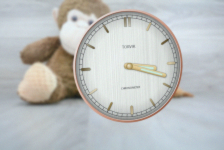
3:18
